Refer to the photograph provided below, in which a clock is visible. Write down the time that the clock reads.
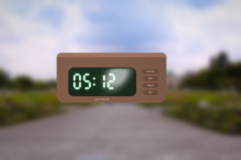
5:12
